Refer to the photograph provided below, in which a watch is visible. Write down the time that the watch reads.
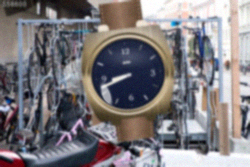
8:42
